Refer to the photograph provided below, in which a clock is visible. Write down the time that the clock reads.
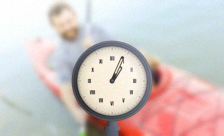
1:04
